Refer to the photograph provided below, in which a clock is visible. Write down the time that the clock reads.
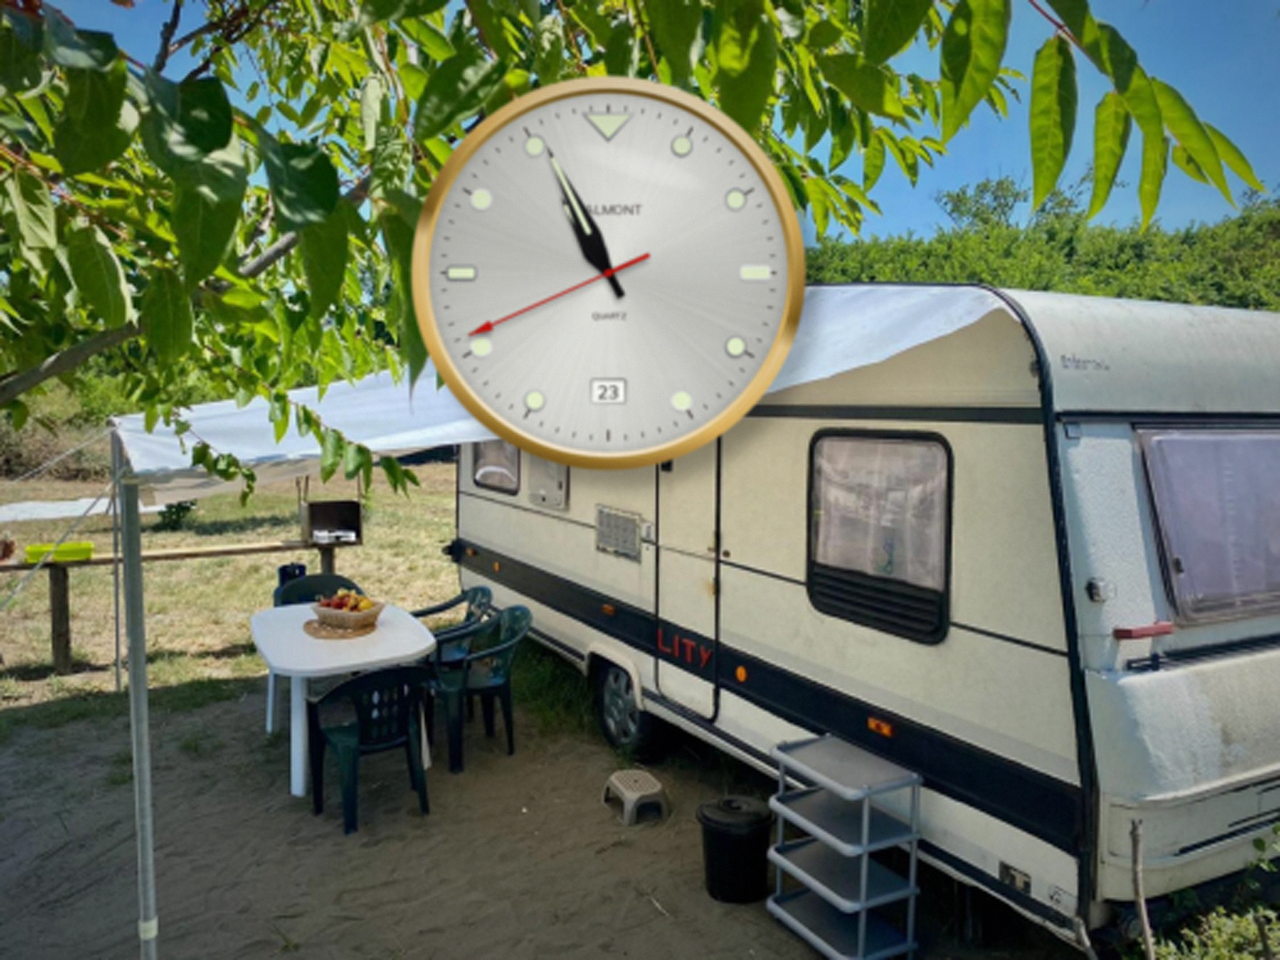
10:55:41
